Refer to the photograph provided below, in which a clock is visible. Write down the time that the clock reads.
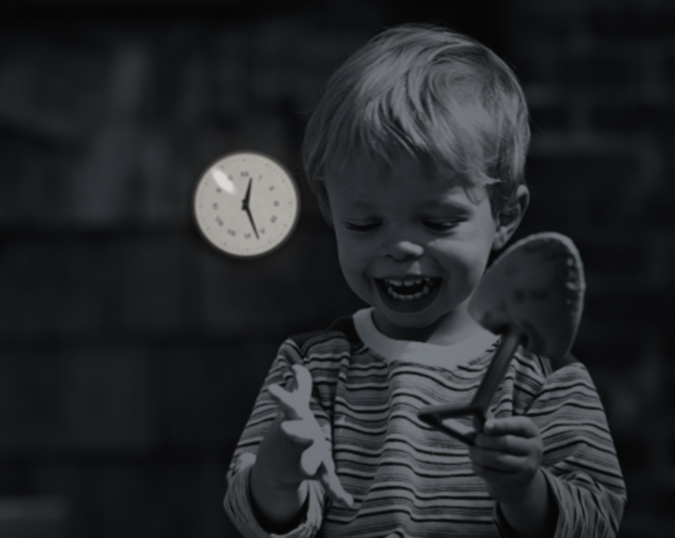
12:27
